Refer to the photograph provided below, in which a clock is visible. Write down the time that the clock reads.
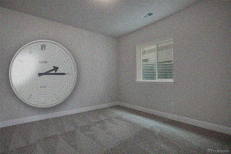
2:15
